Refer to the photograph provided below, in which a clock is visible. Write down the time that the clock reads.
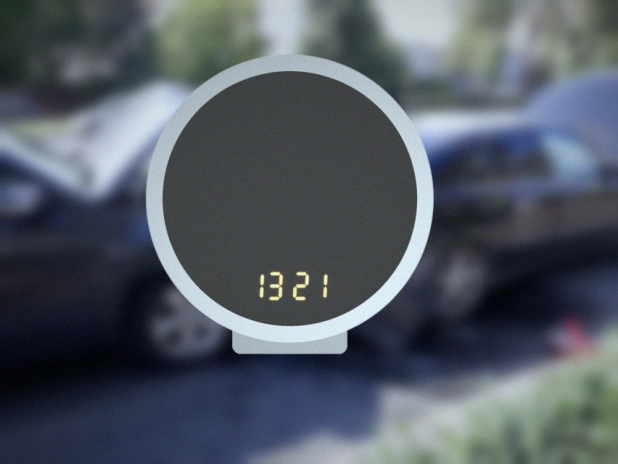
13:21
